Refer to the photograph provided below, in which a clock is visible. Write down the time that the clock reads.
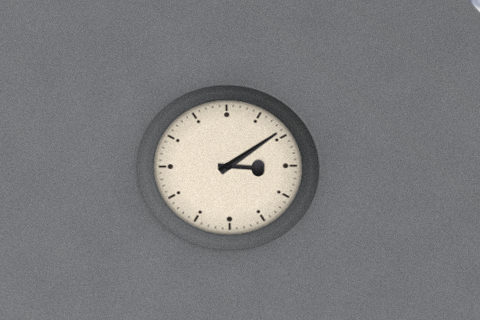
3:09
